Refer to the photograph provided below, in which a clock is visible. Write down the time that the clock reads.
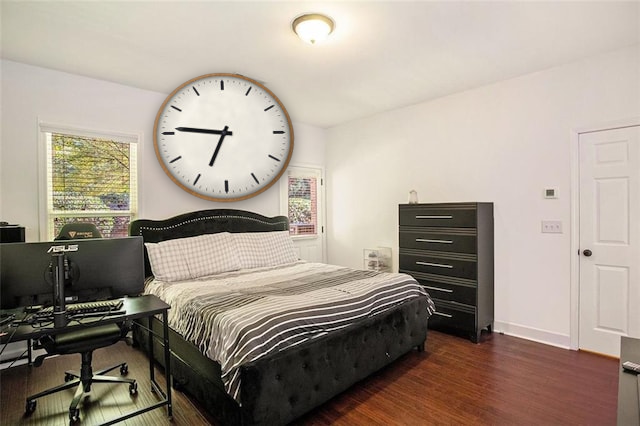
6:46
